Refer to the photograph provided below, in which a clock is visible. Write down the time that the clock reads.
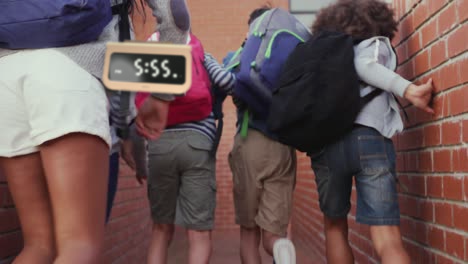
5:55
